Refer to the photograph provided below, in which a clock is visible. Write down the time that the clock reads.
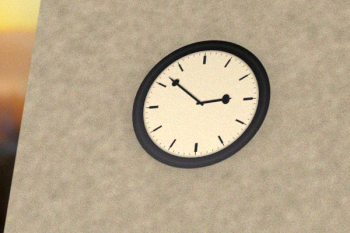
2:52
